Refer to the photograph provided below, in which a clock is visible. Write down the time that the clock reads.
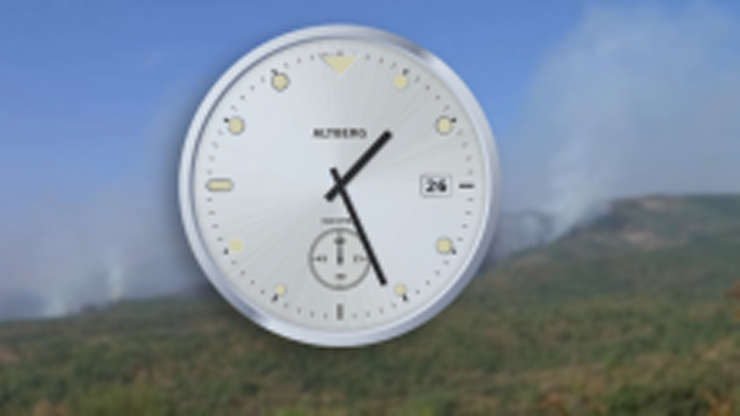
1:26
